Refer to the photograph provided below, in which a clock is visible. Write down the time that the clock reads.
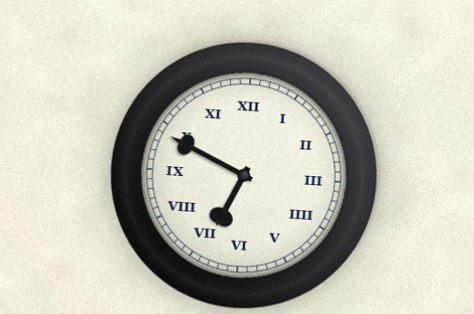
6:49
